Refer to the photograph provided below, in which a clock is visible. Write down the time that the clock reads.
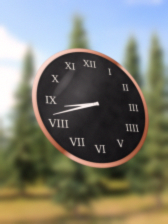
8:42
